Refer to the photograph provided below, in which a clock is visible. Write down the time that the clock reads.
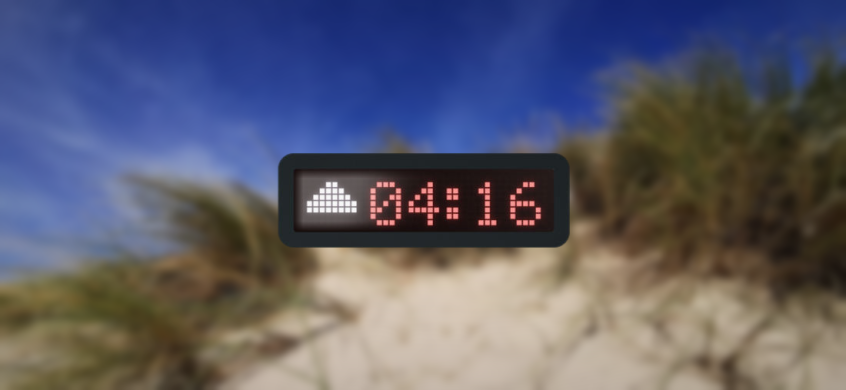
4:16
